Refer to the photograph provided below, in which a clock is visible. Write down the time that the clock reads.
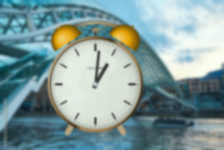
1:01
